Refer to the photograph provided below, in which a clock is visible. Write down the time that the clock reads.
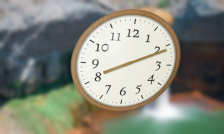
8:11
